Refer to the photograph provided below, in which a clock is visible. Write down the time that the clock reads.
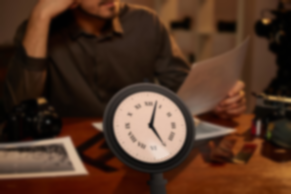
5:03
